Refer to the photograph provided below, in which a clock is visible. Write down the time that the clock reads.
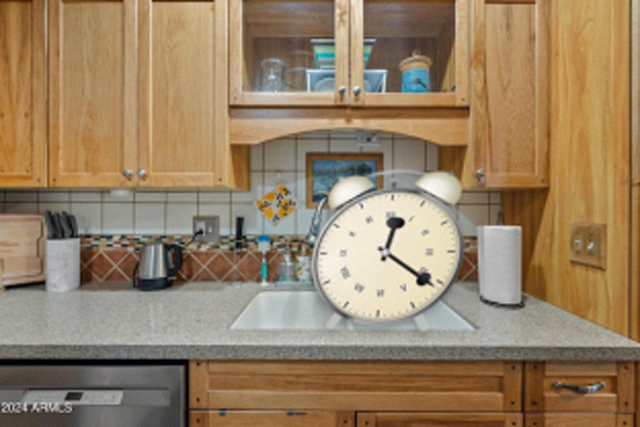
12:21
